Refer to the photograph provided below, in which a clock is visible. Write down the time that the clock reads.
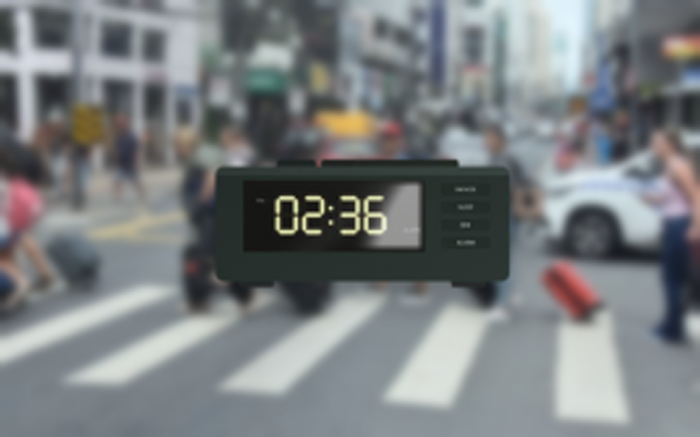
2:36
